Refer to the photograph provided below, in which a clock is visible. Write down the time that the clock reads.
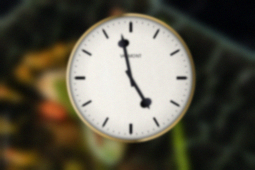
4:58
